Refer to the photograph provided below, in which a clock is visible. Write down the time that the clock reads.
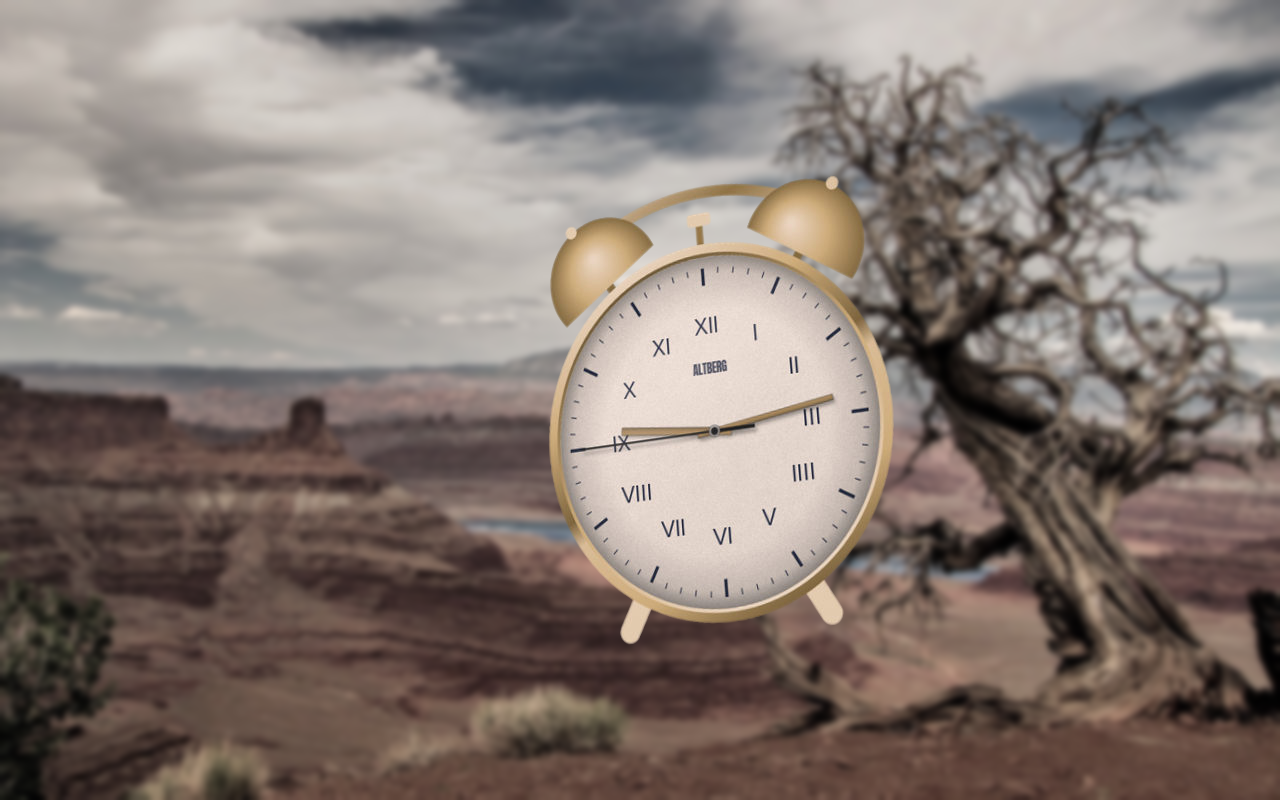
9:13:45
